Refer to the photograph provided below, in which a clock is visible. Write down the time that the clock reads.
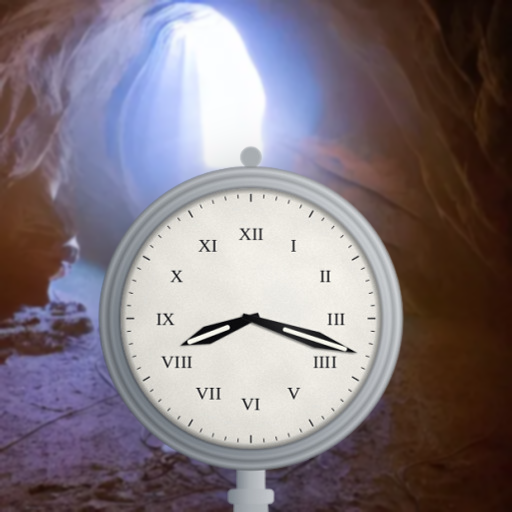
8:18
